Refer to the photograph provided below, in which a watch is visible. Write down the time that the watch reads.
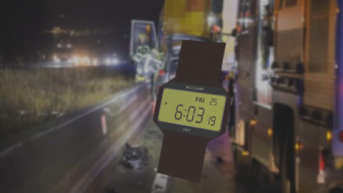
6:03:19
